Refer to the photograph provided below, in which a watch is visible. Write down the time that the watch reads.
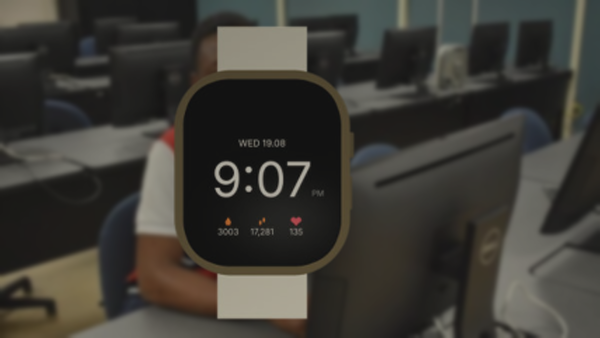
9:07
